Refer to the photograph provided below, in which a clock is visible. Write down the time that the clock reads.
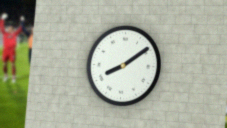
8:09
